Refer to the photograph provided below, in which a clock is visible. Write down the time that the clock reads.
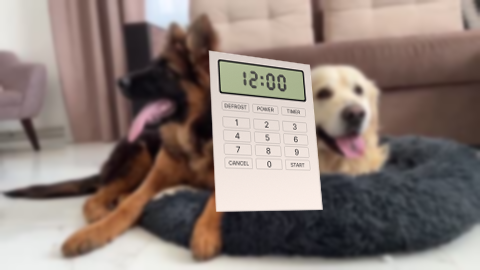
12:00
